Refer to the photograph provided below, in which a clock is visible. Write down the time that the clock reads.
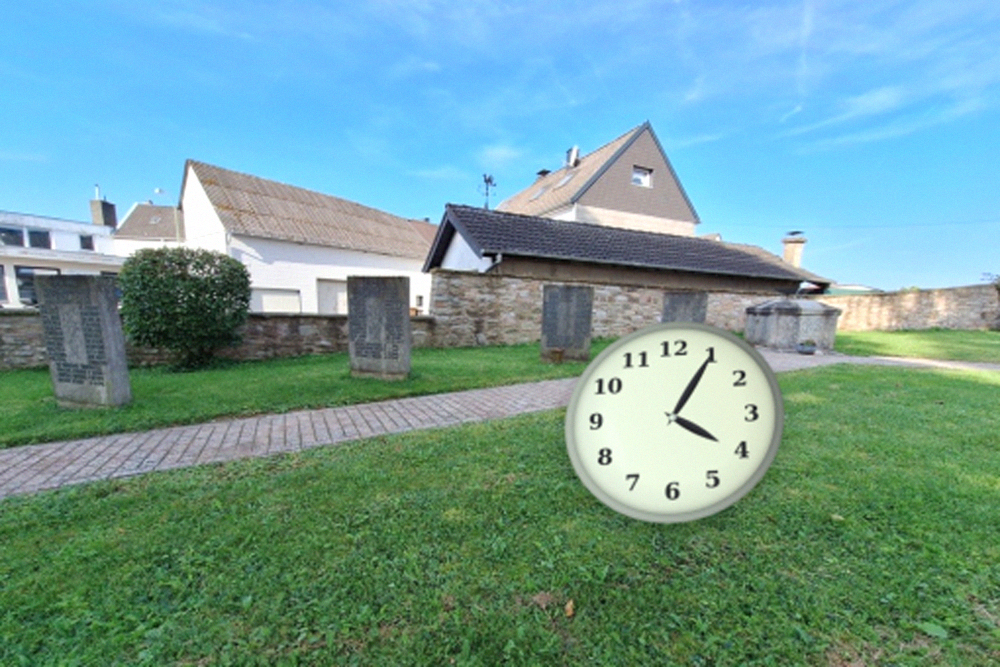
4:05
